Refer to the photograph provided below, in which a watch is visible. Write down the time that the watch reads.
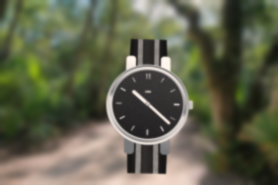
10:22
